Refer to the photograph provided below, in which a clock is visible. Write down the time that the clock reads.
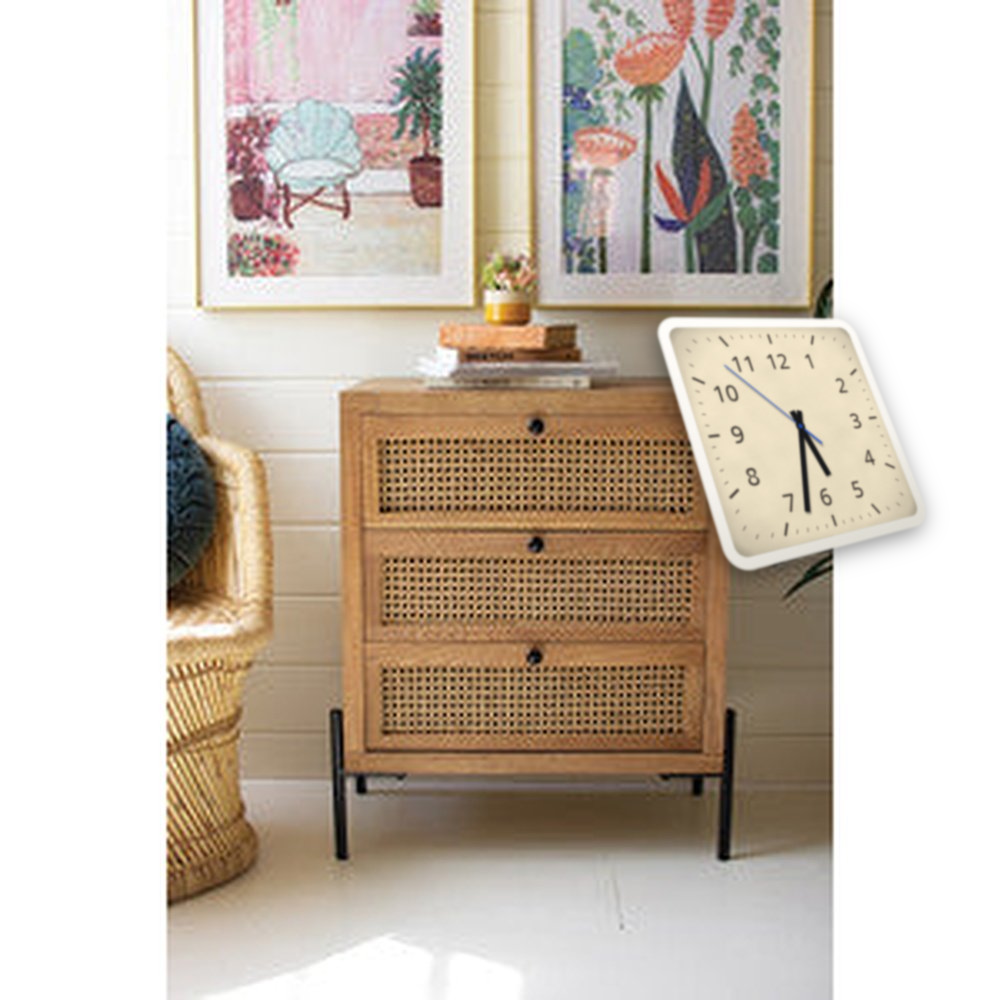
5:32:53
